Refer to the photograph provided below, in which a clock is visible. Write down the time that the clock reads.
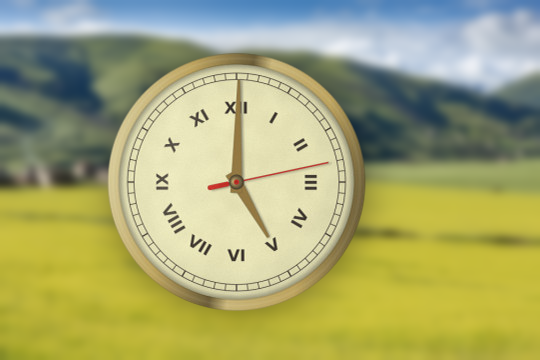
5:00:13
